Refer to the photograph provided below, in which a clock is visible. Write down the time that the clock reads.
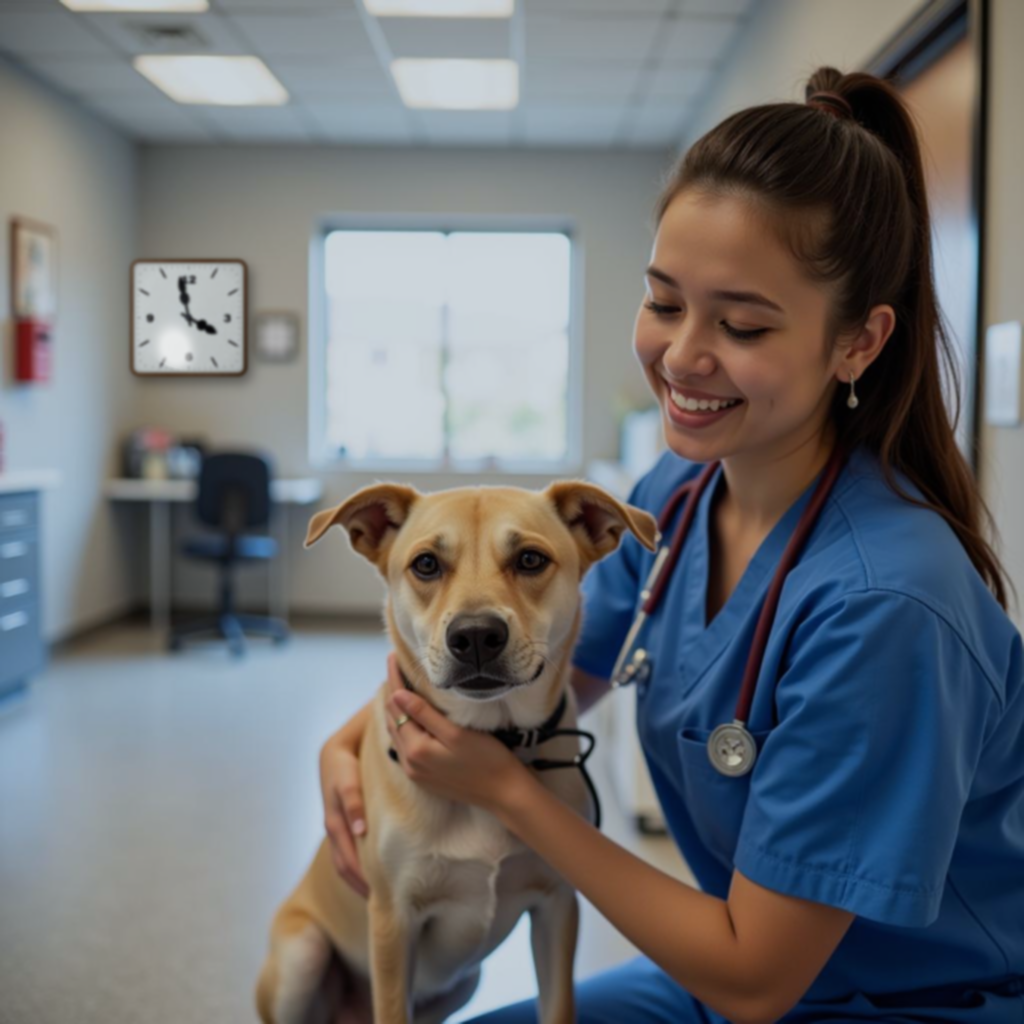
3:58
